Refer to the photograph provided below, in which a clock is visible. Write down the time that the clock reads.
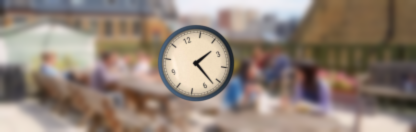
2:27
